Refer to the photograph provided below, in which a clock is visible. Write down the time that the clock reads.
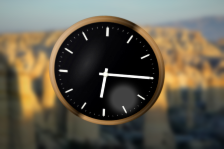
6:15
